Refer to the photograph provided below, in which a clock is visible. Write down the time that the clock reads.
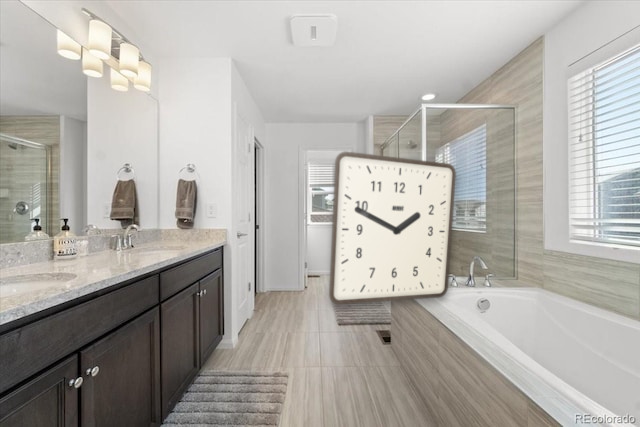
1:49
